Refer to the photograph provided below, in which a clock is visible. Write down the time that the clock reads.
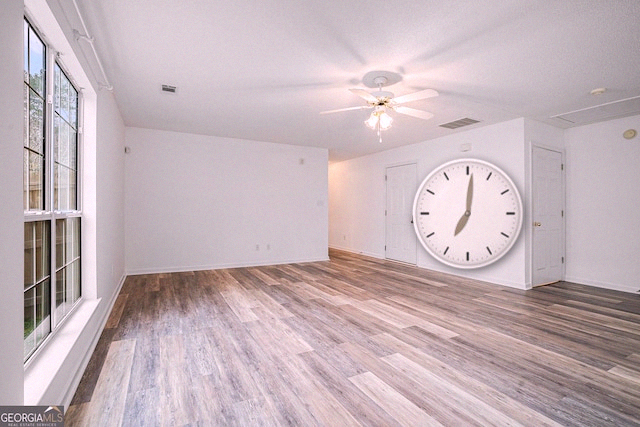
7:01
